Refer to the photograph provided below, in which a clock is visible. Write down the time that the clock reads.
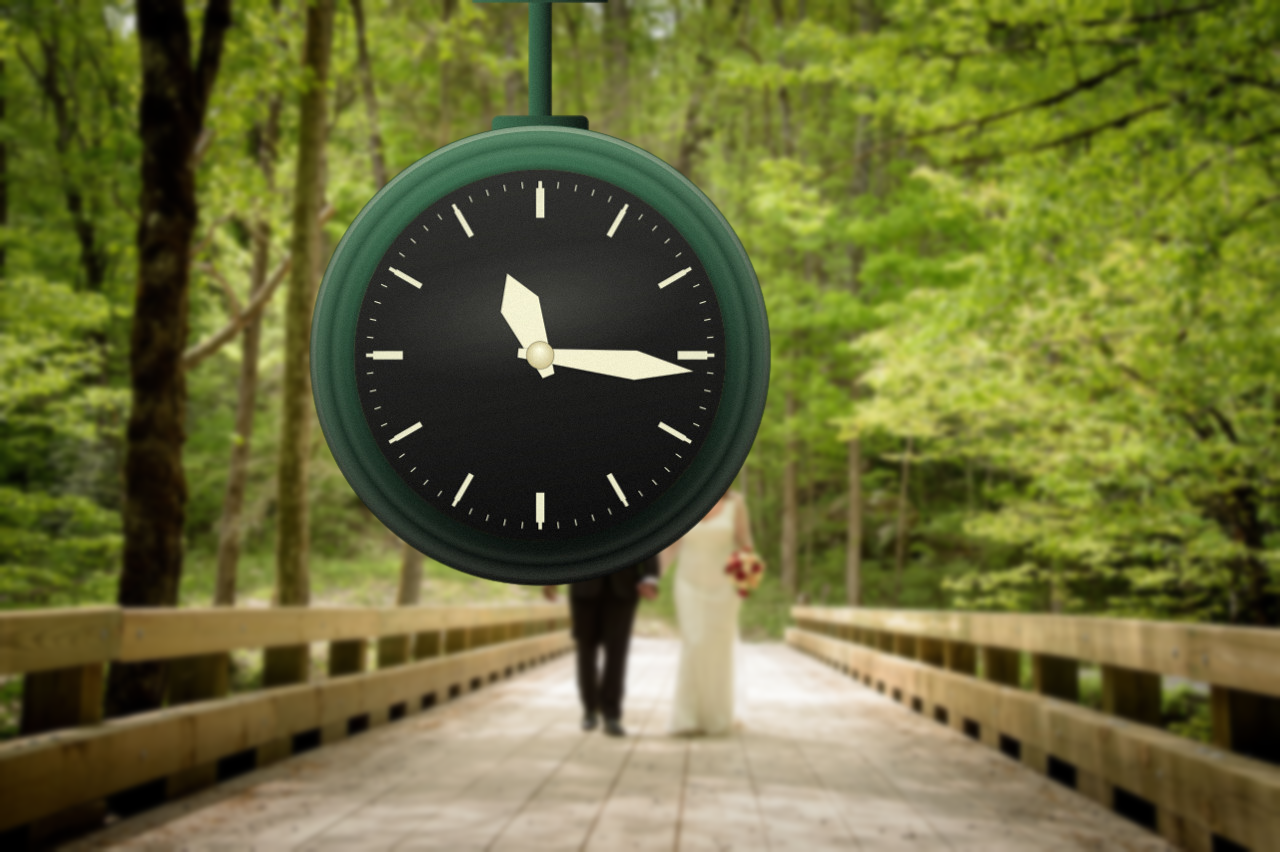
11:16
